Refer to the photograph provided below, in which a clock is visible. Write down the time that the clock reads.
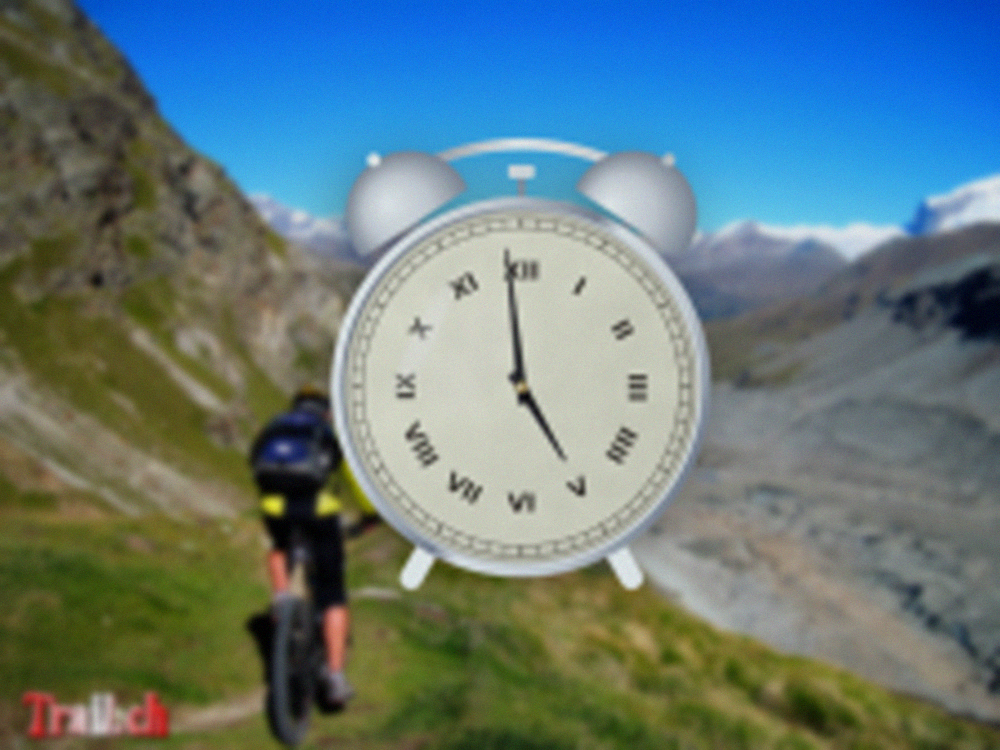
4:59
